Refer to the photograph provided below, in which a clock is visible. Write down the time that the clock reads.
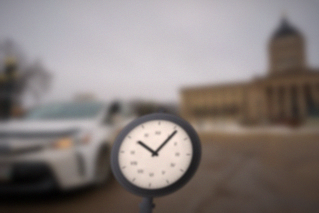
10:06
